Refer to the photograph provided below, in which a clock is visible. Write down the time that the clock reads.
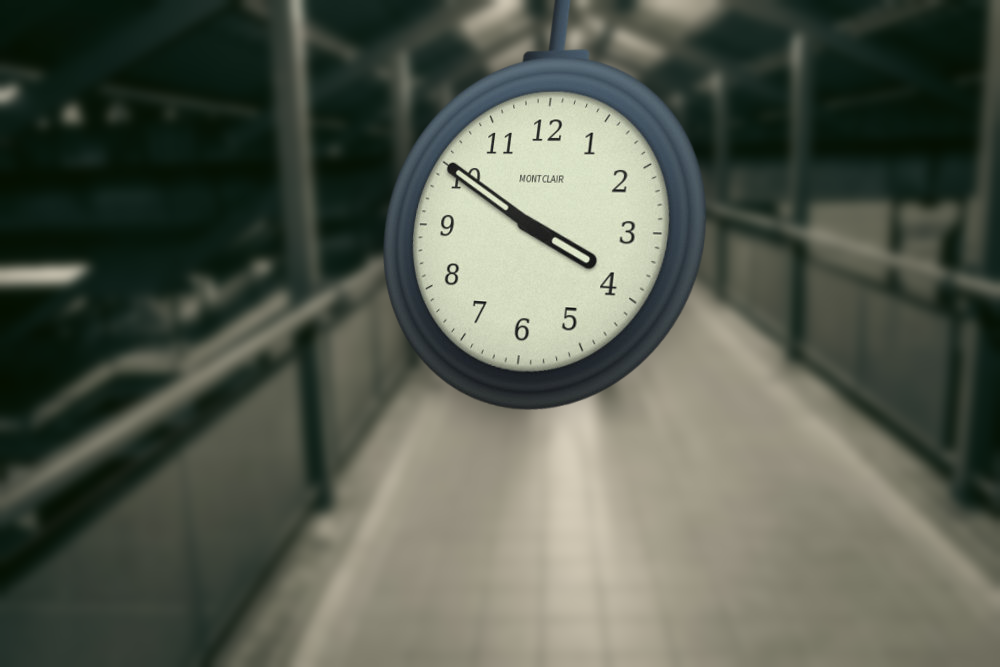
3:50
